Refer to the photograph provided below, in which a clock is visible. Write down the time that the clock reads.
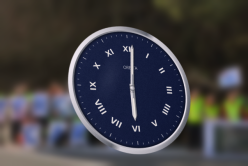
6:01
